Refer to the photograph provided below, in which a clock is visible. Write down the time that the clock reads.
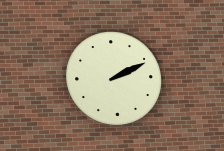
2:11
